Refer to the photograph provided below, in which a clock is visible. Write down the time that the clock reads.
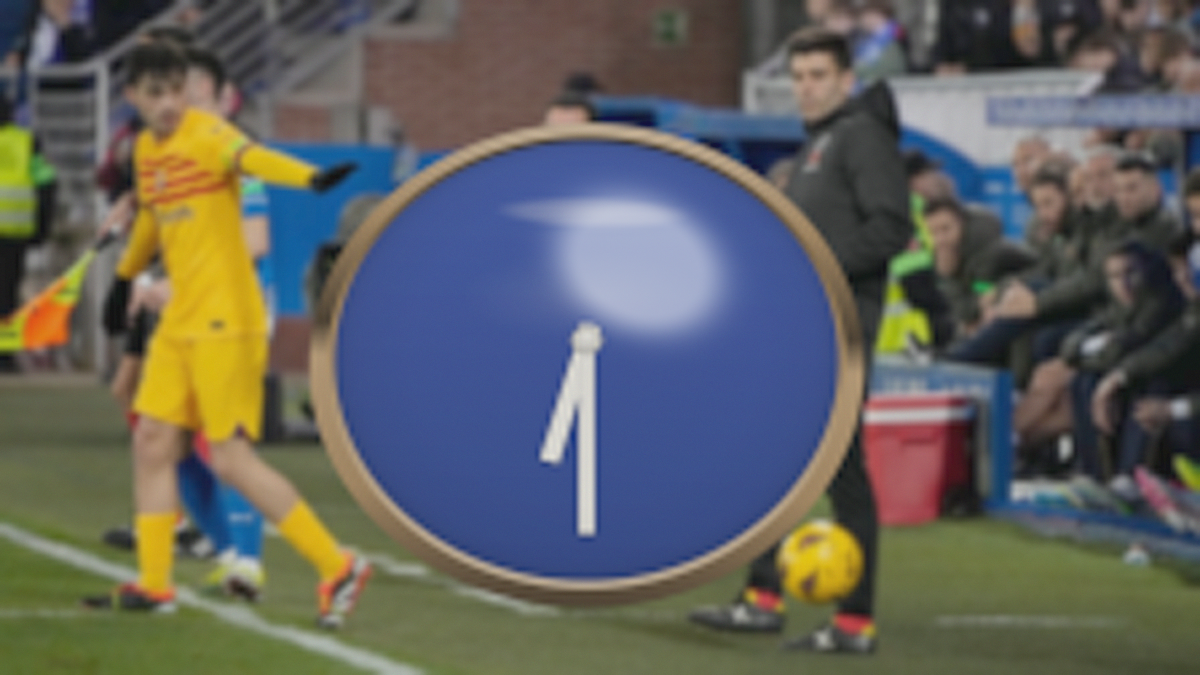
6:30
